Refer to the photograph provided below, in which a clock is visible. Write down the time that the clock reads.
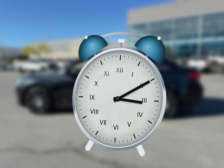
3:10
